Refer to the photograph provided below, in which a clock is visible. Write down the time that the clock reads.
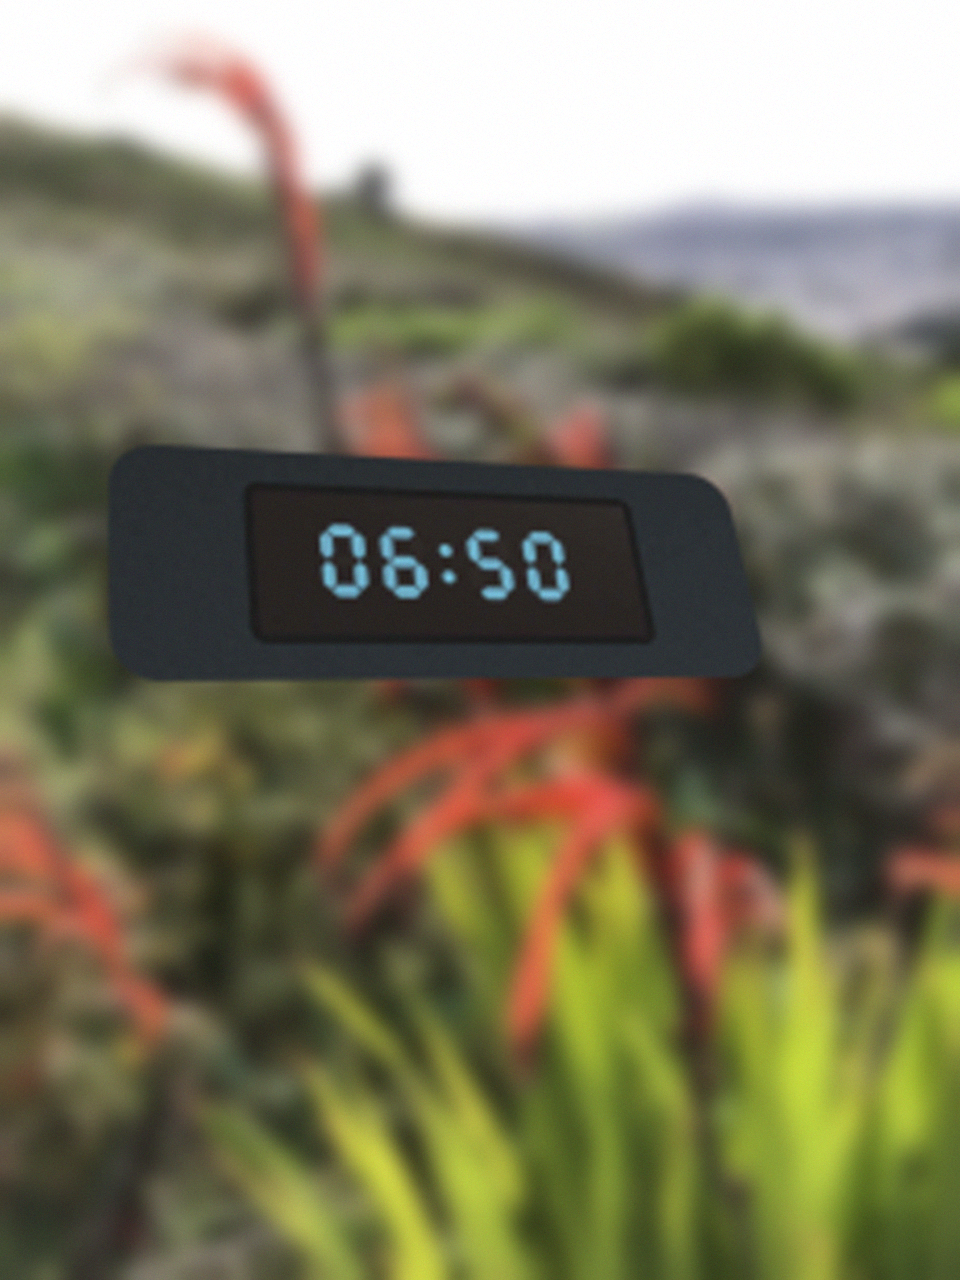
6:50
